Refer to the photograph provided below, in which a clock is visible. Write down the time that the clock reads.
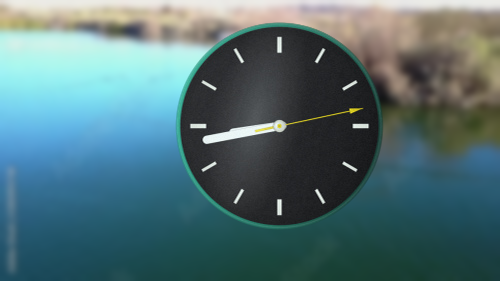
8:43:13
